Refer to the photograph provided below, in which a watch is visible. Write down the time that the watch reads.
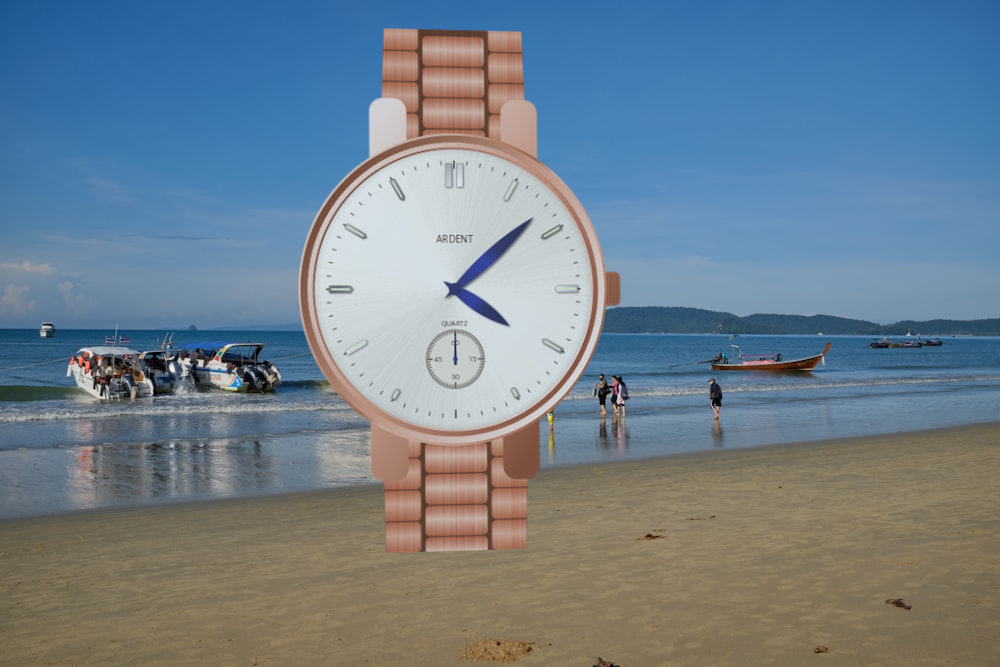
4:08
